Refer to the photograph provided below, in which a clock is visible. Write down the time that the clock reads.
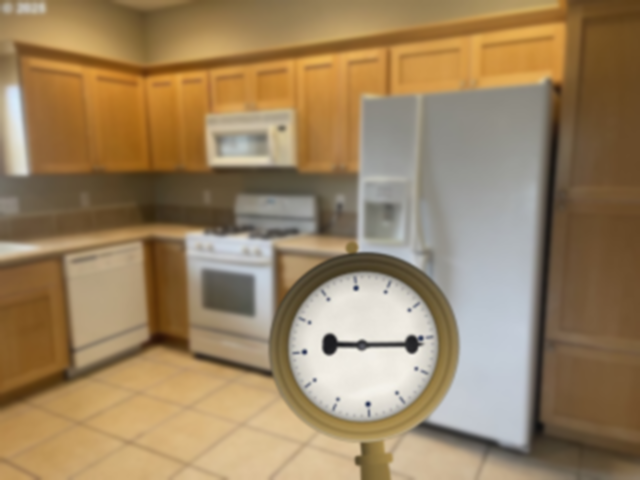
9:16
